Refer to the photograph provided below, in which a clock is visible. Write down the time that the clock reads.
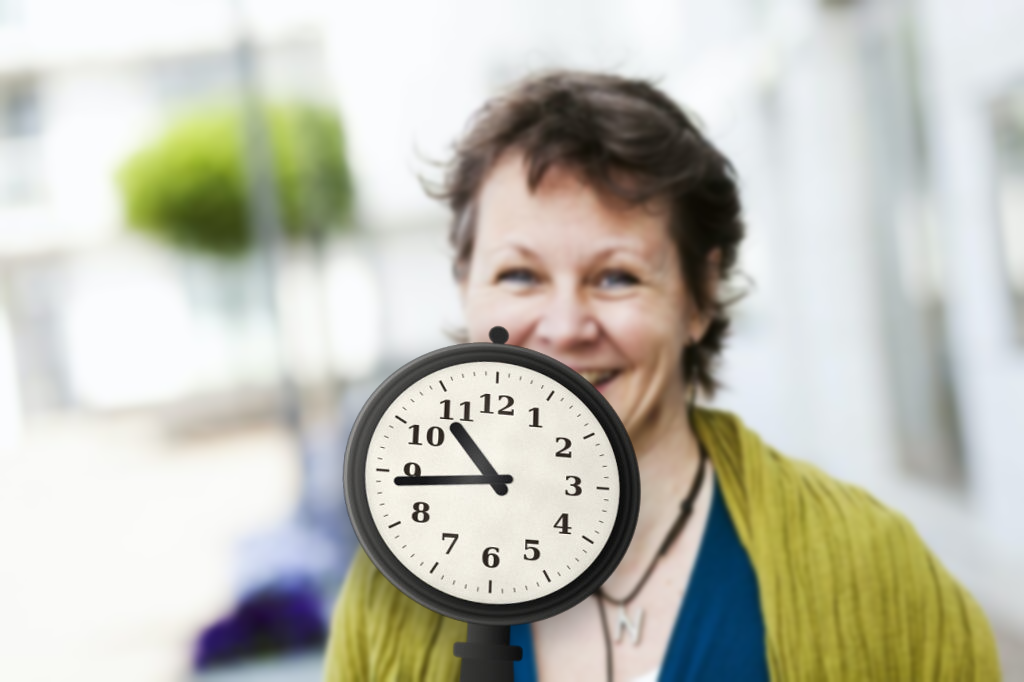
10:44
